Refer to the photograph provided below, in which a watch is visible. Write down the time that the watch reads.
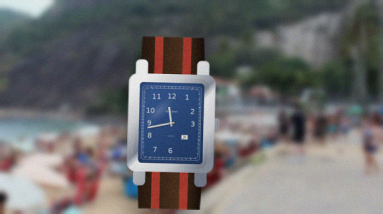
11:43
